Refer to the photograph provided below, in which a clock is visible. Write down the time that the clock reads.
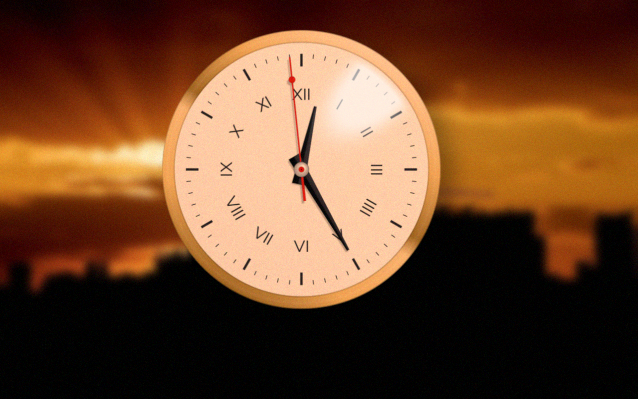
12:24:59
